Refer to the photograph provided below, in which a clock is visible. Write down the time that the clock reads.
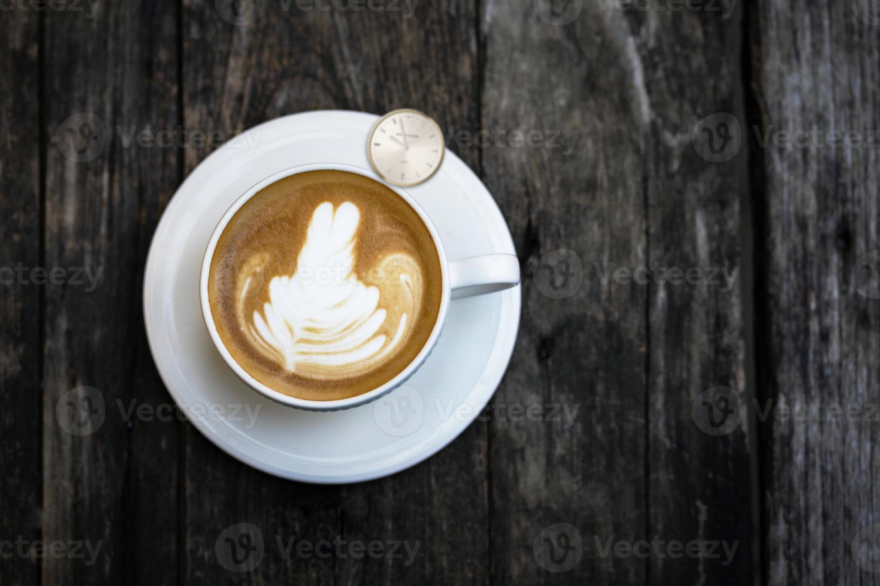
9:57
